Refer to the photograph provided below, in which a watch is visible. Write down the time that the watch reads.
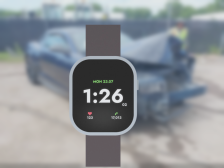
1:26
